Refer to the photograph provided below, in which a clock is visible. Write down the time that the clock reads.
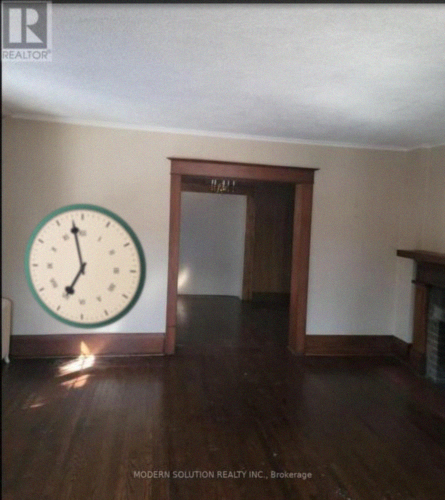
6:58
